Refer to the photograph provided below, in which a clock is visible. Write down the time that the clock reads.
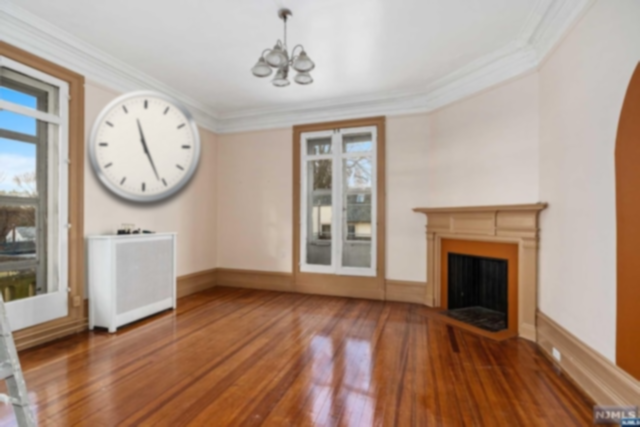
11:26
